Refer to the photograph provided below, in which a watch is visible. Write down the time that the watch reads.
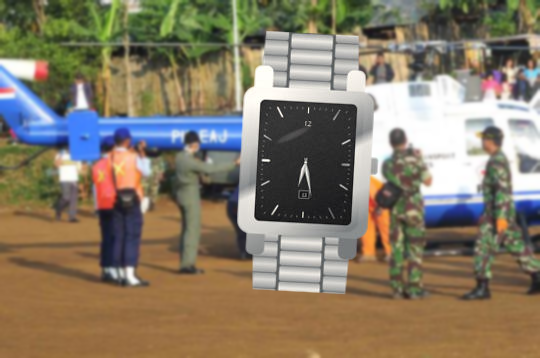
6:28
